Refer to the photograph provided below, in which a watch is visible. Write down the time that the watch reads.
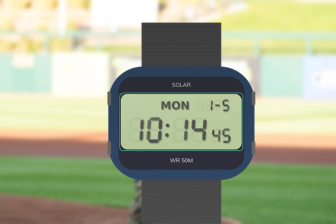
10:14:45
